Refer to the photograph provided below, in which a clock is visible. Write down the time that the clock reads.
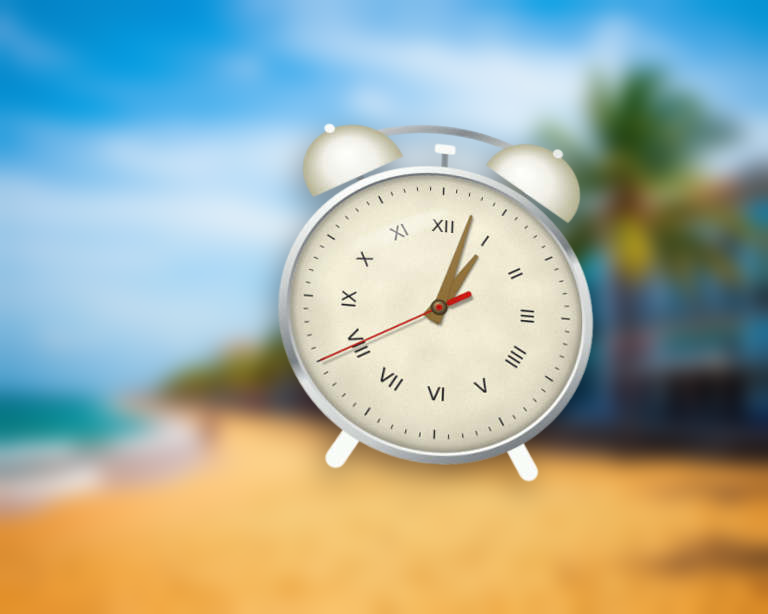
1:02:40
